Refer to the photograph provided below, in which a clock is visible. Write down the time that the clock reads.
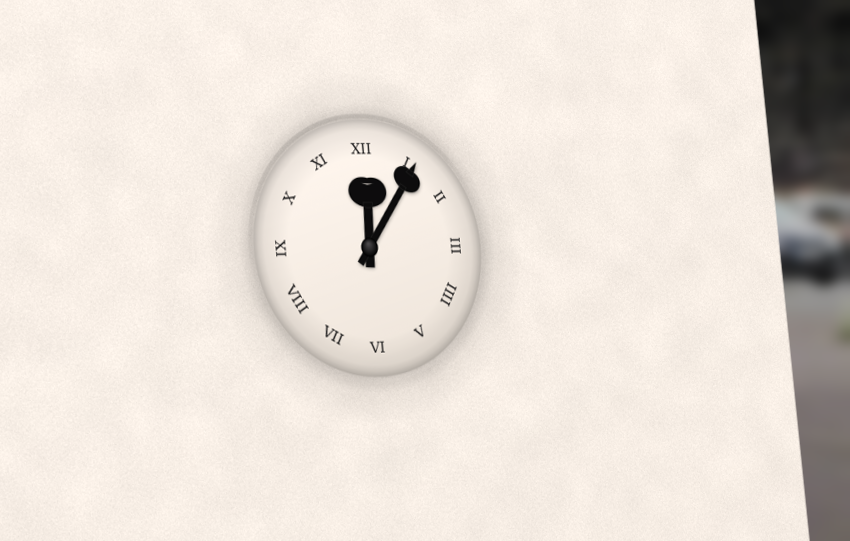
12:06
